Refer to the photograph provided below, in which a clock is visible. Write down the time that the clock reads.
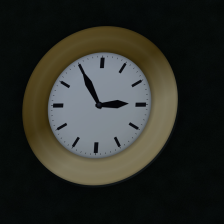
2:55
